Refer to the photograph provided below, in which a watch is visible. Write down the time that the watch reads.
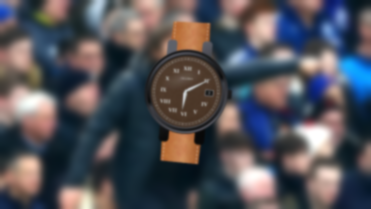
6:10
